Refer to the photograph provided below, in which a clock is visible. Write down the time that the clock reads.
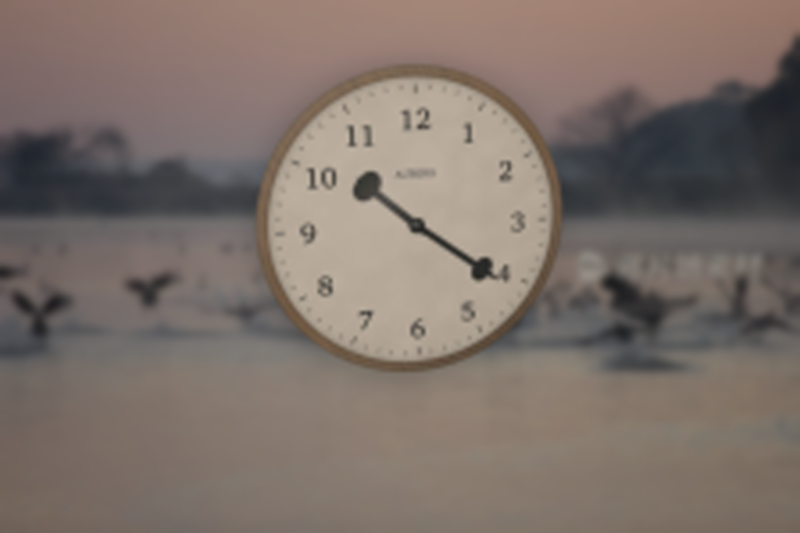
10:21
